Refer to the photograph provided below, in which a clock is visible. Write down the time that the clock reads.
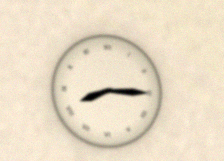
8:15
